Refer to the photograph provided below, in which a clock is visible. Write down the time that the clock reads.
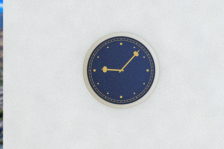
9:07
